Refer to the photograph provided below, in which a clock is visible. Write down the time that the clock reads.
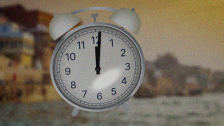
12:01
